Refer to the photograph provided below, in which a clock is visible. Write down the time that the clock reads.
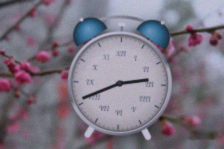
2:41
